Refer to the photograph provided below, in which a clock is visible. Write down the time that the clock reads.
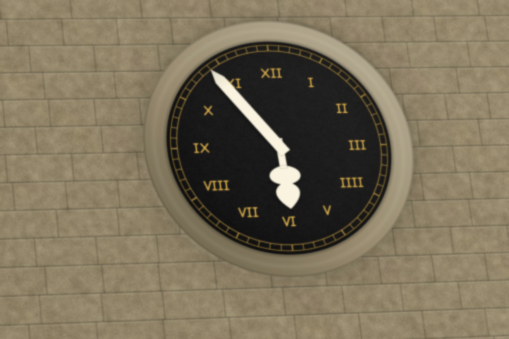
5:54
